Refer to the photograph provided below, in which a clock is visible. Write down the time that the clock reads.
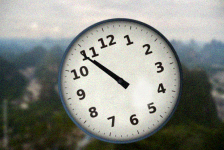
10:54
